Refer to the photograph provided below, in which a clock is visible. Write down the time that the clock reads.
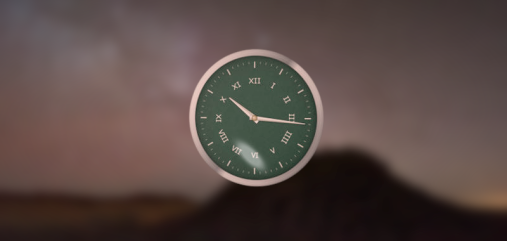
10:16
